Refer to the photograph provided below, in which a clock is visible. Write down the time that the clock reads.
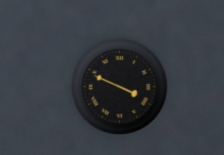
3:49
